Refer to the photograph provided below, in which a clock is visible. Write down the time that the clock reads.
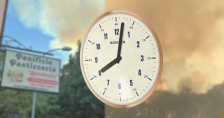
8:02
